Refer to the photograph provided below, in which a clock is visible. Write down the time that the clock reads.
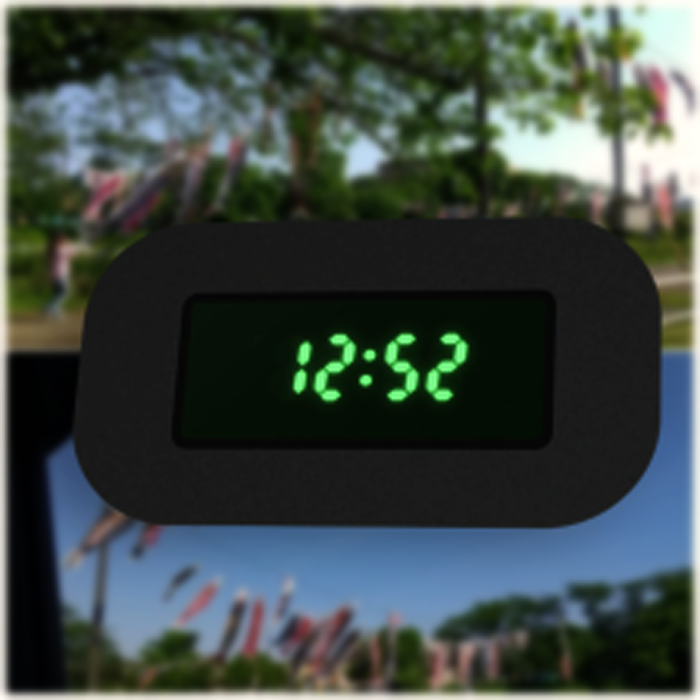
12:52
